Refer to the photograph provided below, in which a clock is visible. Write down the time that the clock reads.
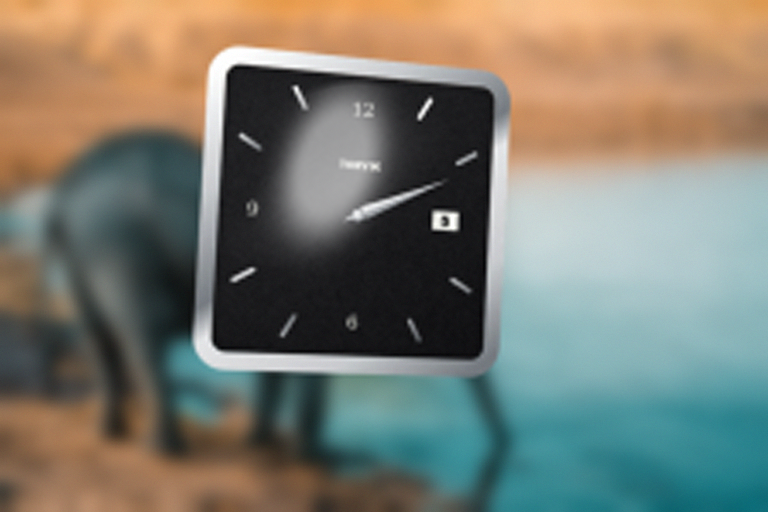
2:11
